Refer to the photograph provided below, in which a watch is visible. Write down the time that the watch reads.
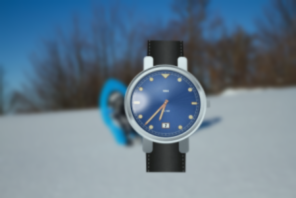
6:37
